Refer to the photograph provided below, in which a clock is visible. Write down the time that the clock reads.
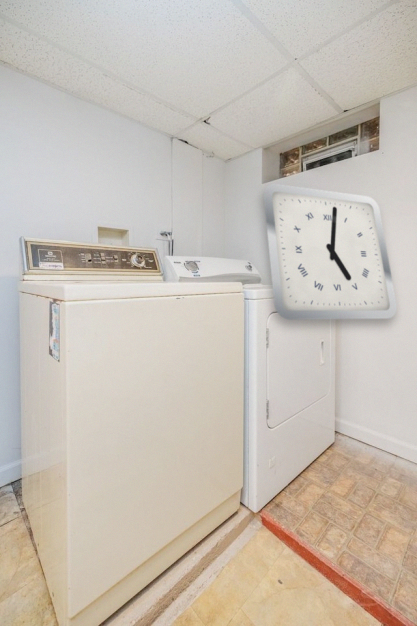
5:02
